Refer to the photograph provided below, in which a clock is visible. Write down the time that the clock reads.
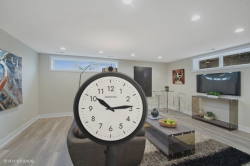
10:14
